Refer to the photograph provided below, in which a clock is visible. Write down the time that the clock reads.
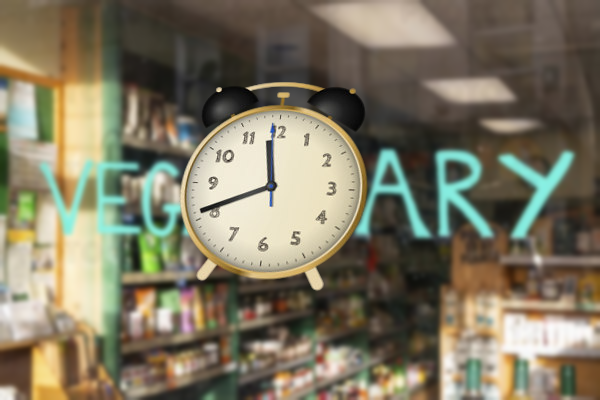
11:40:59
